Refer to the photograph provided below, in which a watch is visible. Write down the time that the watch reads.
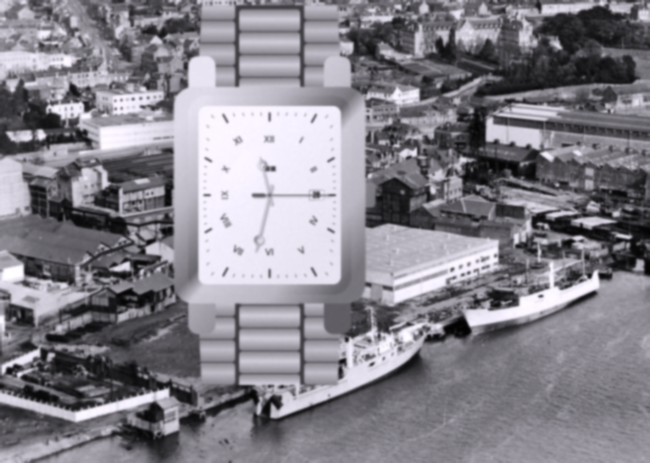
11:32:15
